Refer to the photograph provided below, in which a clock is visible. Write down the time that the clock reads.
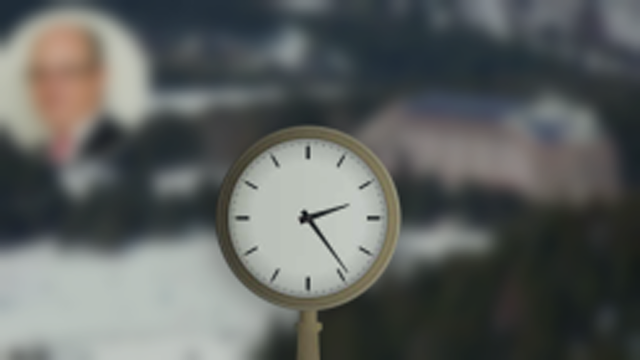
2:24
